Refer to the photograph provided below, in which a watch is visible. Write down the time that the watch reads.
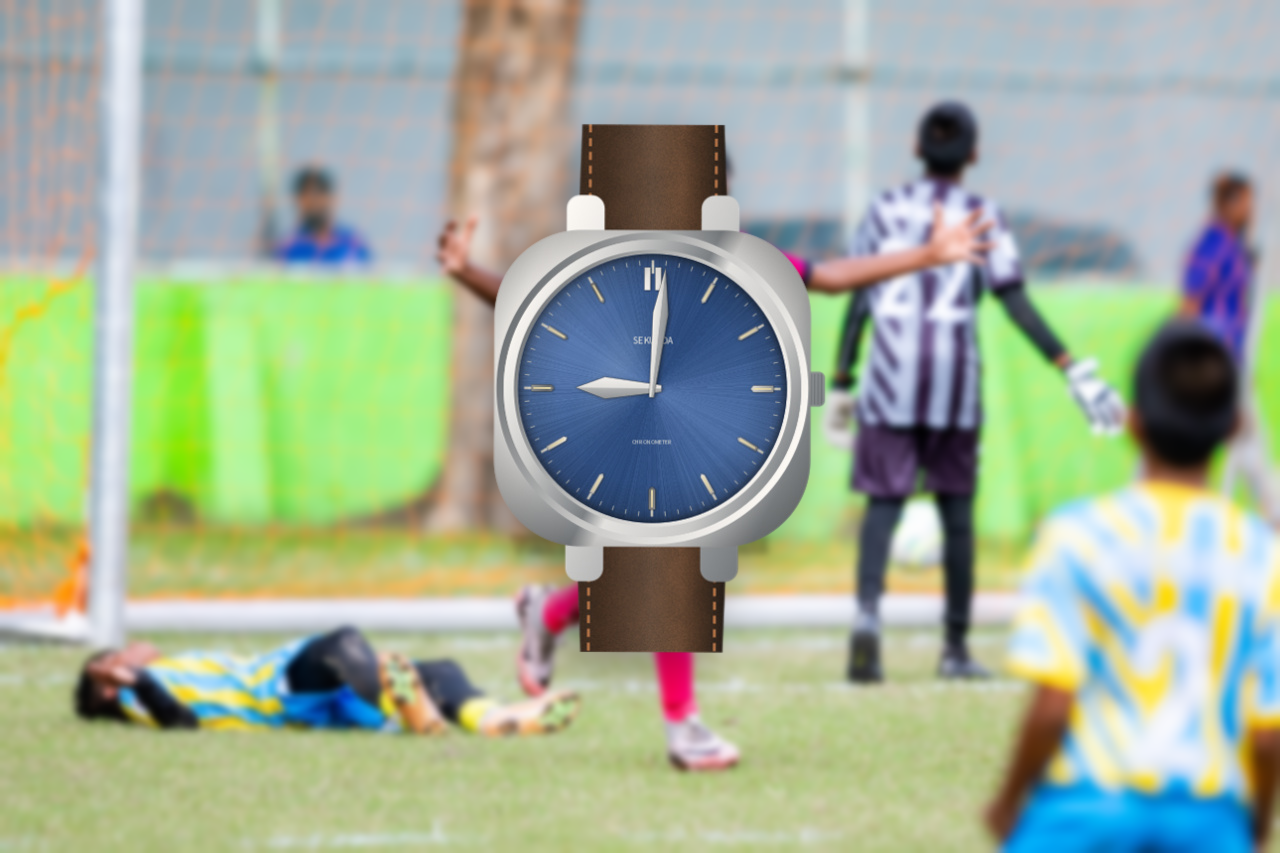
9:01
